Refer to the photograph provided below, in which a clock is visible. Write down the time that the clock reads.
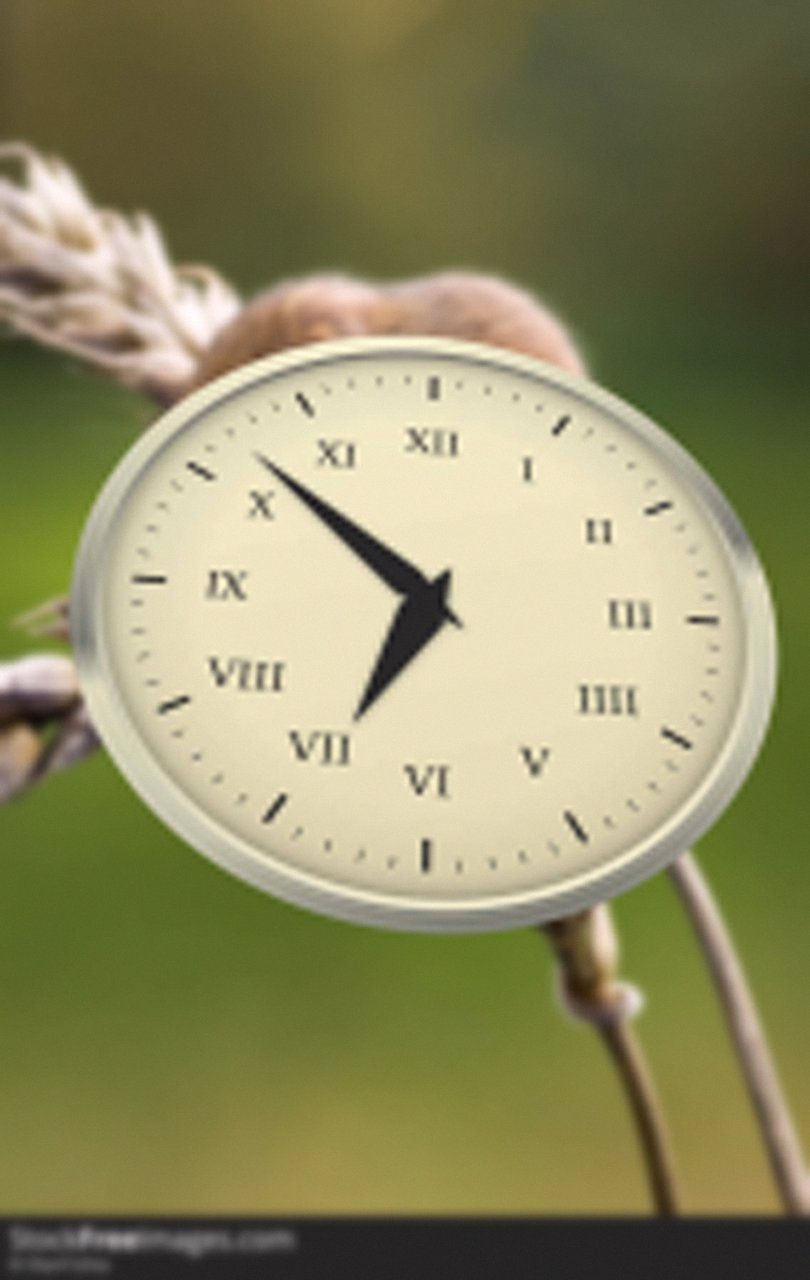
6:52
